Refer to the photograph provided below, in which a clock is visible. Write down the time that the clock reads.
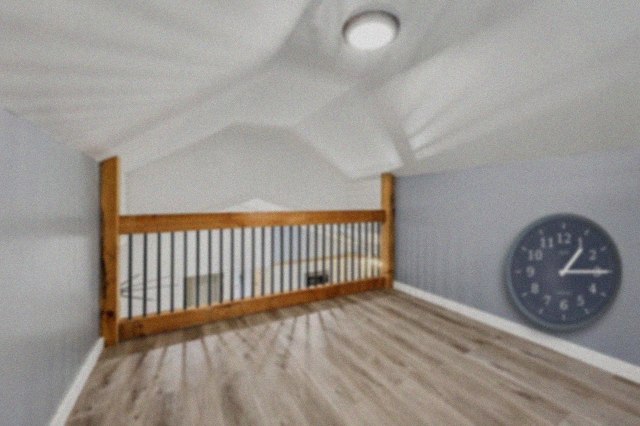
1:15
